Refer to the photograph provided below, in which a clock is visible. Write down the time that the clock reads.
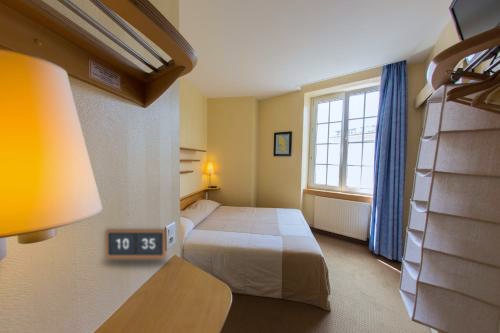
10:35
